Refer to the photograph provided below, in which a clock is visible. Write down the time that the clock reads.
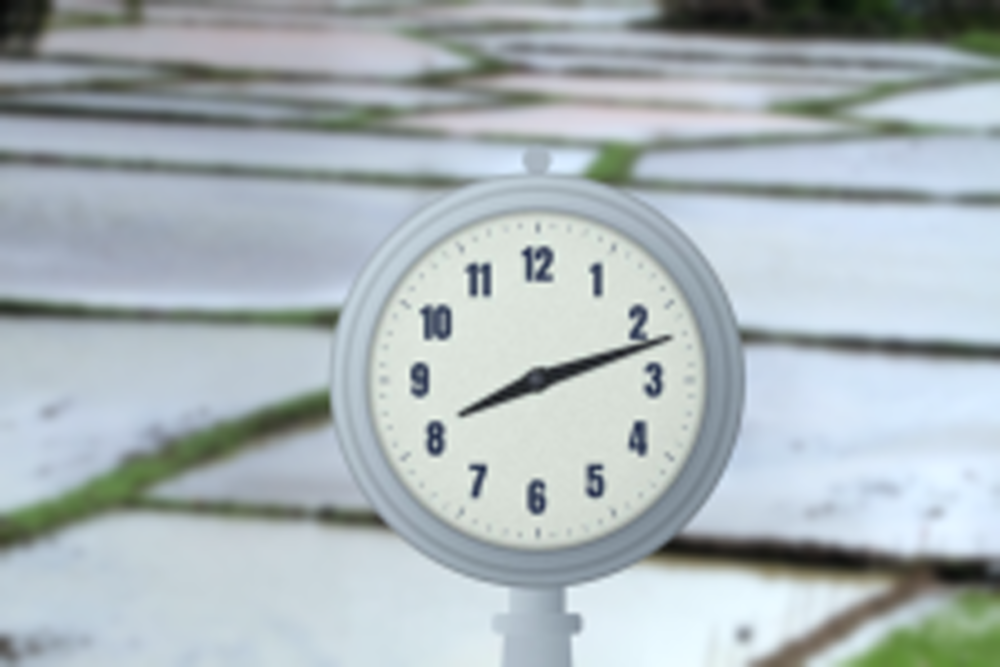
8:12
